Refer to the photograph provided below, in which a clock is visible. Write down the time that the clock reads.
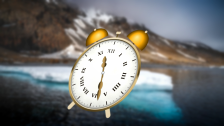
11:28
